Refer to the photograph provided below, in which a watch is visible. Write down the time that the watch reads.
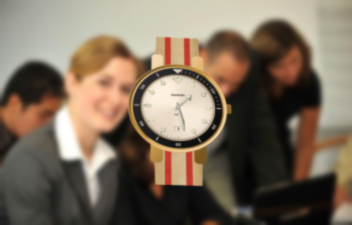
1:28
